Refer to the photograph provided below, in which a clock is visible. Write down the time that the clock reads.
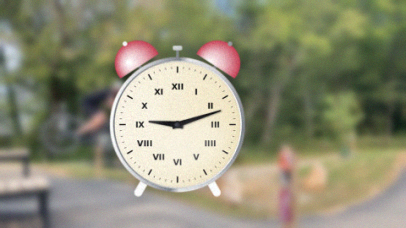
9:12
